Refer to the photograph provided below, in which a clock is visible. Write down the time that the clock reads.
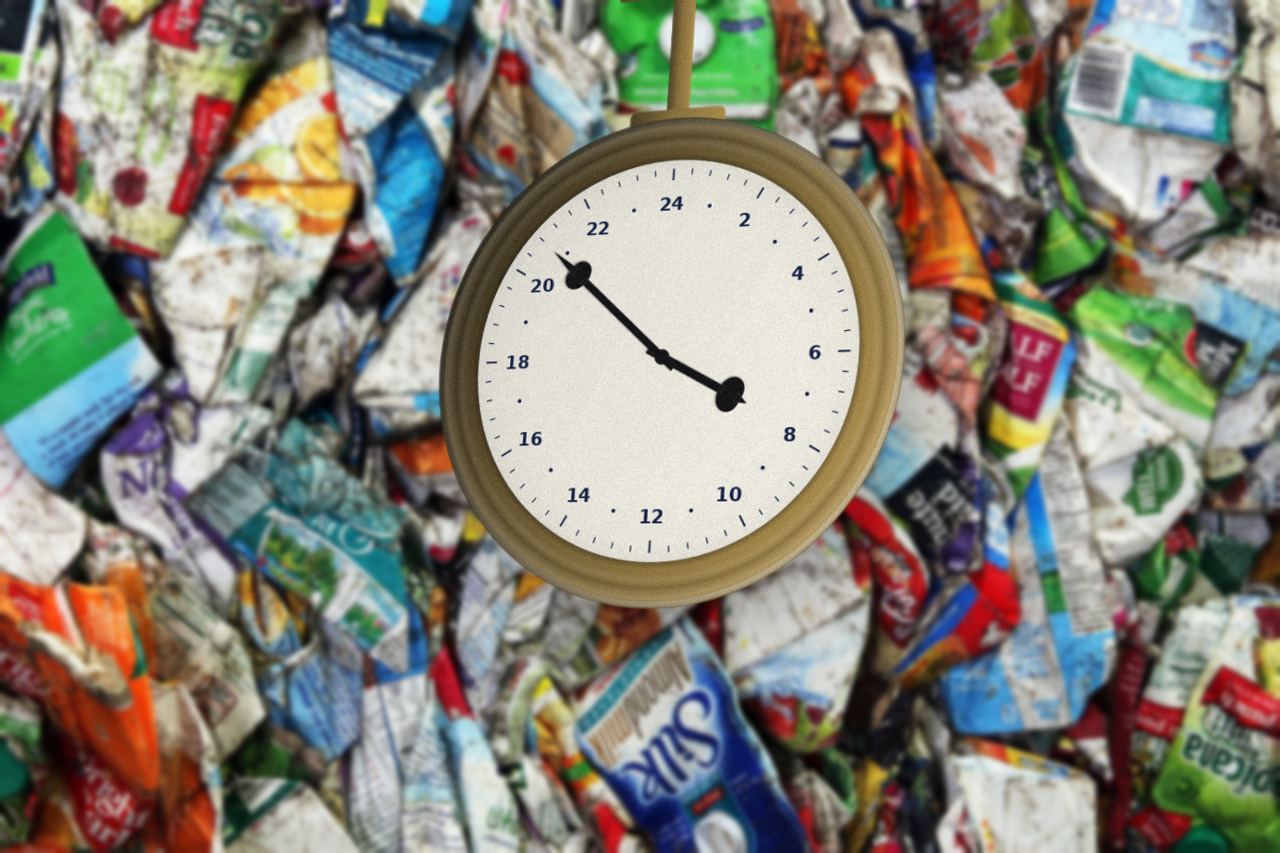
7:52
